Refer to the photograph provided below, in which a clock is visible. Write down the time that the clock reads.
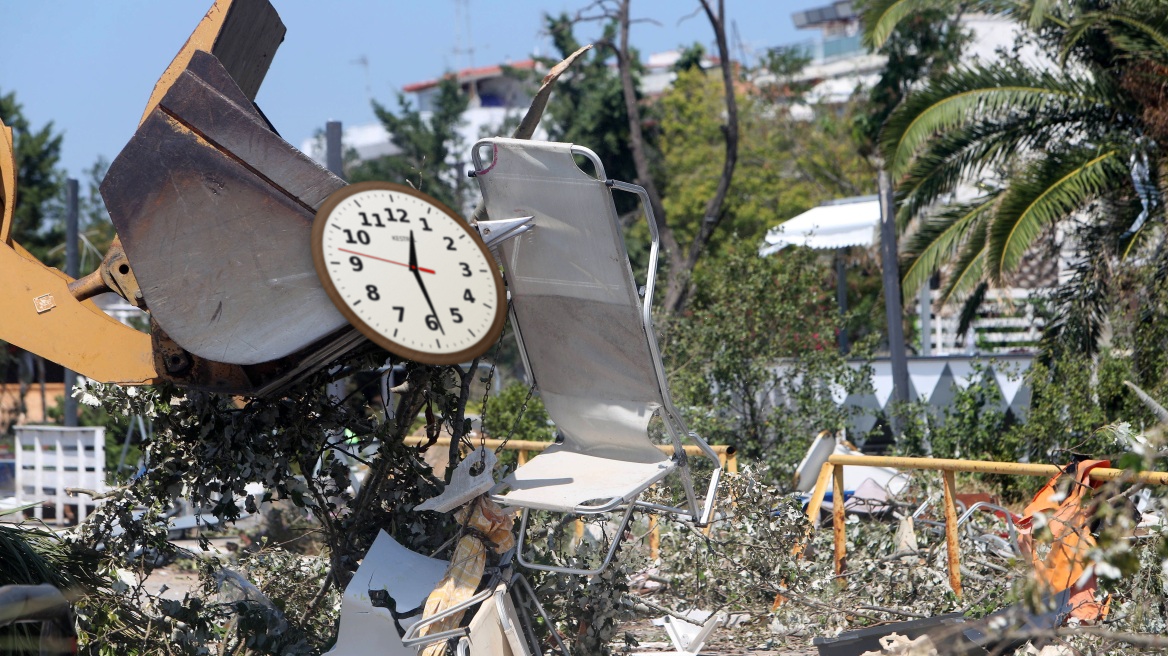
12:28:47
